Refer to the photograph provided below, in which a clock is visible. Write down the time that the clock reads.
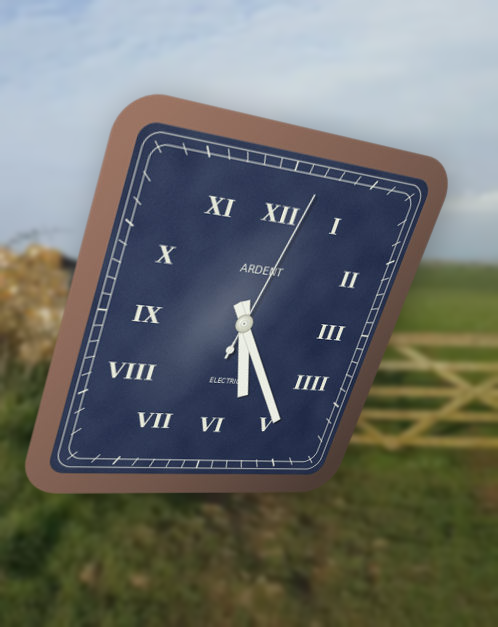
5:24:02
